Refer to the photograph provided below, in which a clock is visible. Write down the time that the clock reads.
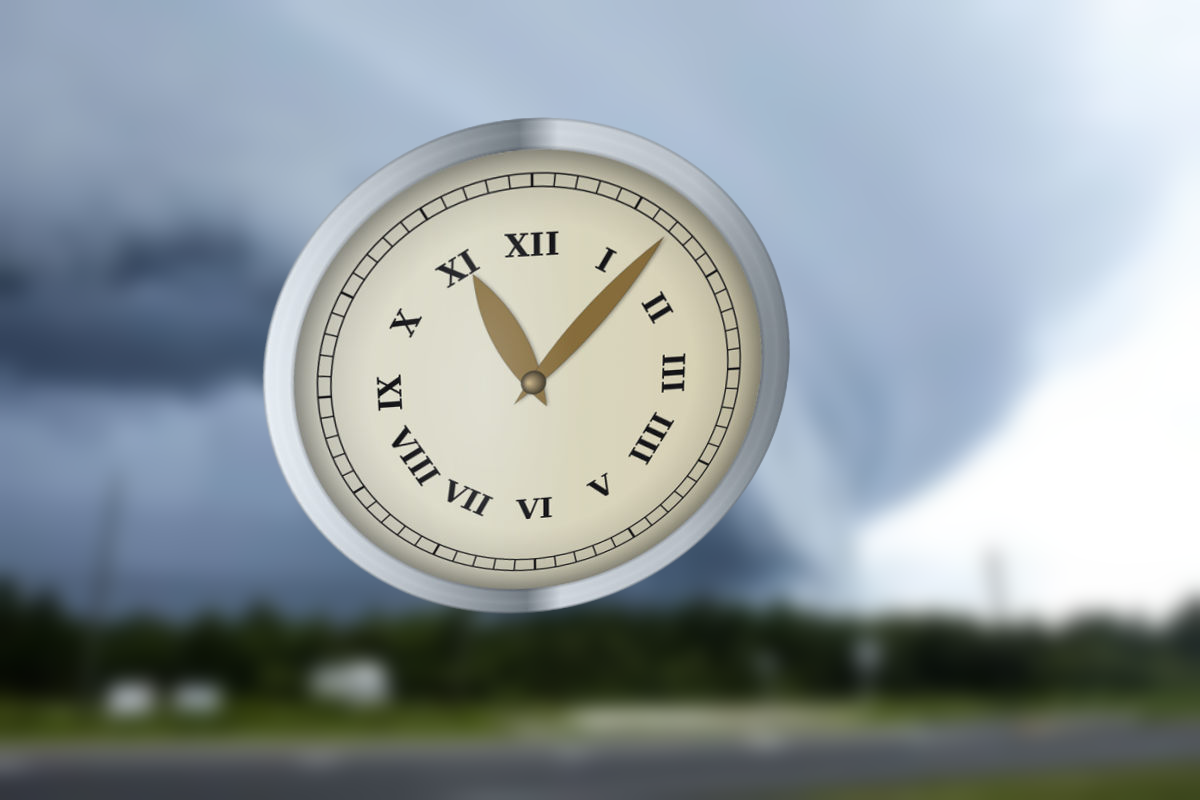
11:07
